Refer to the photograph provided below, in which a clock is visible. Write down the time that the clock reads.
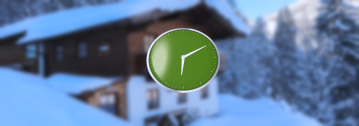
6:10
